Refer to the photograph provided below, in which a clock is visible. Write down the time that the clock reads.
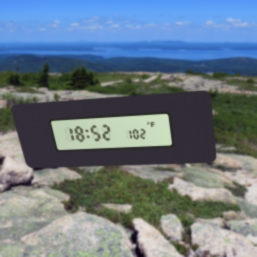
18:52
